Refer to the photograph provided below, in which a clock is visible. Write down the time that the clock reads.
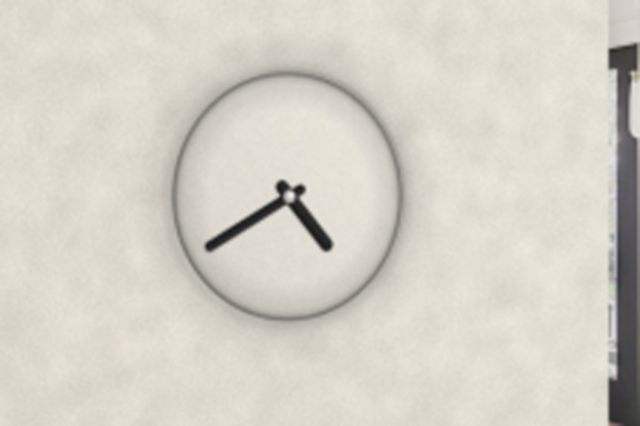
4:40
